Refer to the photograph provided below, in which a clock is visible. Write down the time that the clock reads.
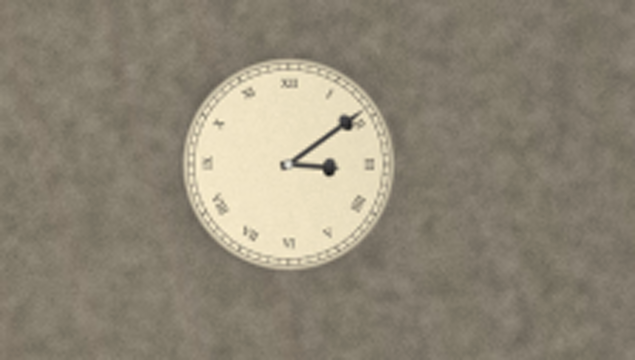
3:09
